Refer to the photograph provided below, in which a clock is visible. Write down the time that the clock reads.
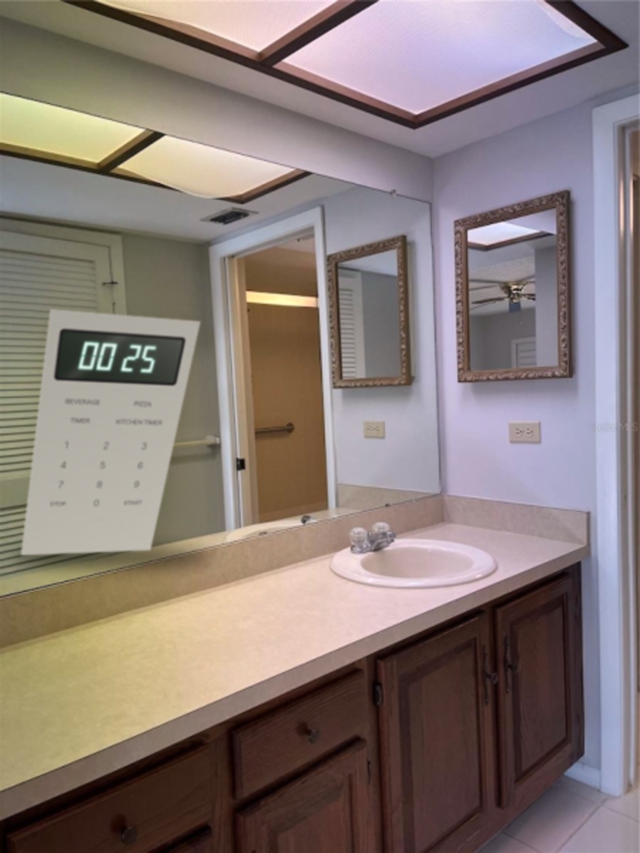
0:25
